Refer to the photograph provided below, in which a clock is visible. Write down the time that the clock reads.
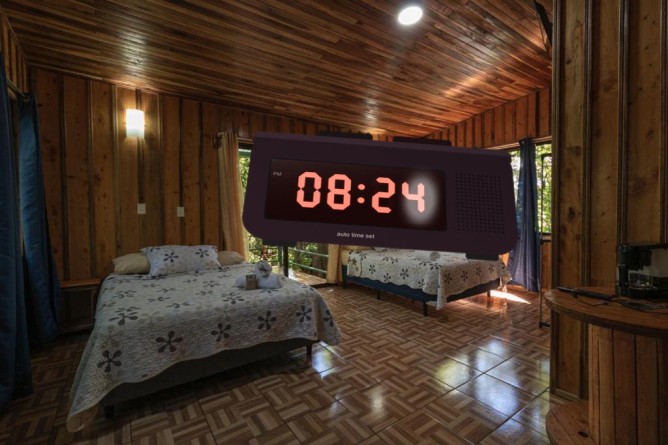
8:24
